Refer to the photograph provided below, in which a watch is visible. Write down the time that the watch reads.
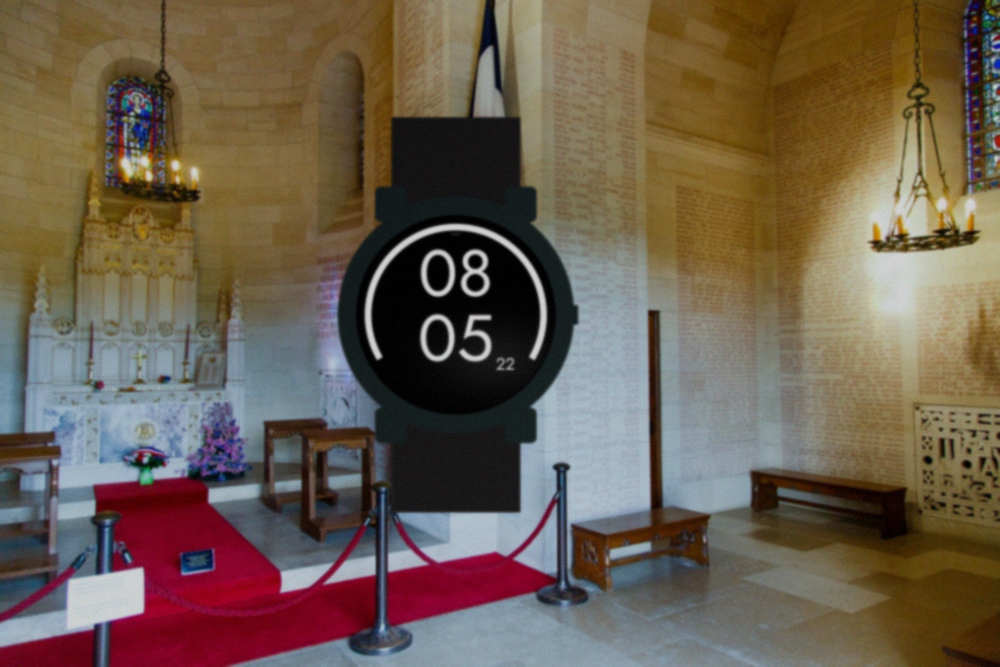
8:05:22
